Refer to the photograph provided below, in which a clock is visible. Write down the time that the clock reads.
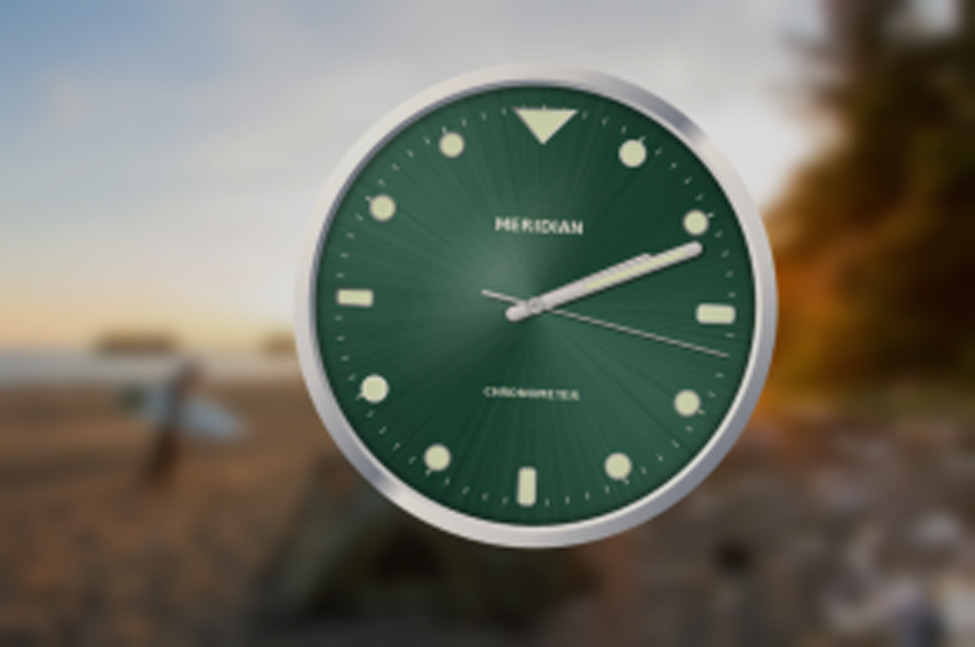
2:11:17
